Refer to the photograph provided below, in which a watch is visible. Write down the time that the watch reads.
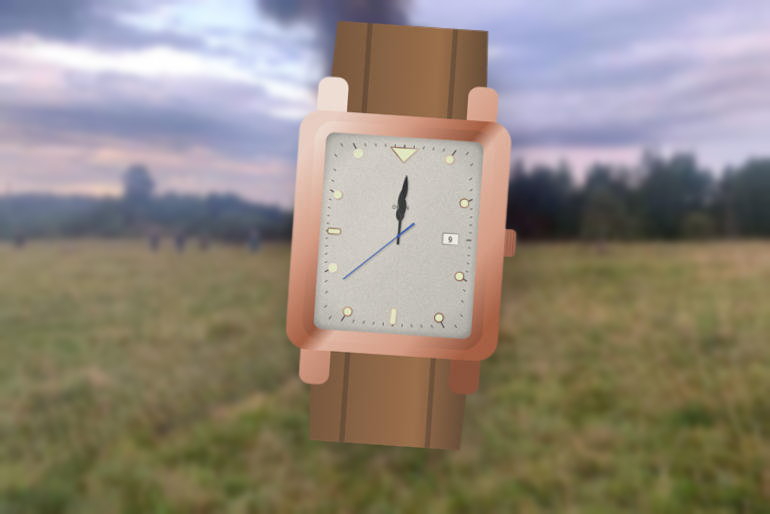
12:00:38
